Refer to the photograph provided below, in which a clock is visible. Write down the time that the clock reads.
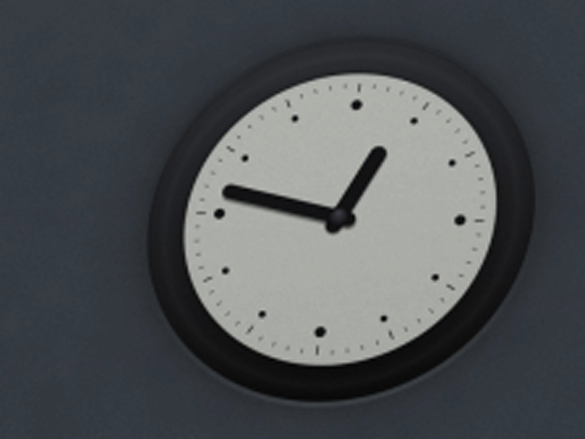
12:47
